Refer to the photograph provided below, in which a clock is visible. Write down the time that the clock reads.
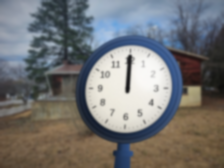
12:00
